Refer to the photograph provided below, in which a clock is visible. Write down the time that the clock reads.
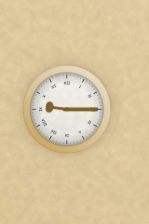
9:15
